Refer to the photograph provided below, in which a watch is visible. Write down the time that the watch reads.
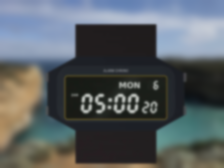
5:00:20
